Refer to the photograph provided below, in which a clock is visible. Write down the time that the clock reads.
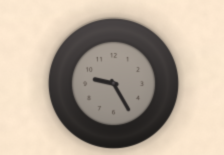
9:25
